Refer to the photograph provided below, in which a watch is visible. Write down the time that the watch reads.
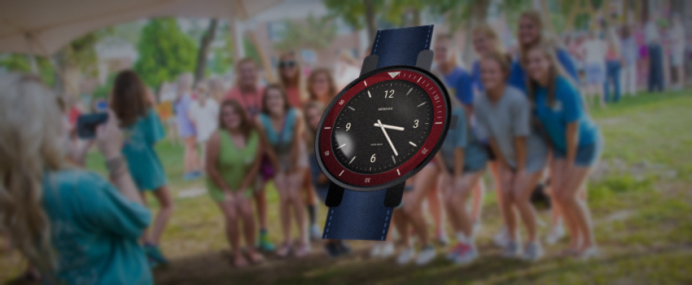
3:24
